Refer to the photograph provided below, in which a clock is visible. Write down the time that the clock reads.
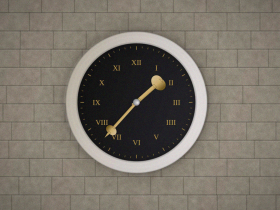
1:37
